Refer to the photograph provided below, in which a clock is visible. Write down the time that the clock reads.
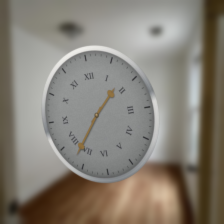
1:37
